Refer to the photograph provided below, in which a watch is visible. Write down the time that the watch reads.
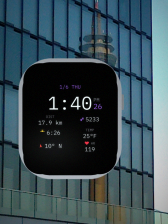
1:40:26
